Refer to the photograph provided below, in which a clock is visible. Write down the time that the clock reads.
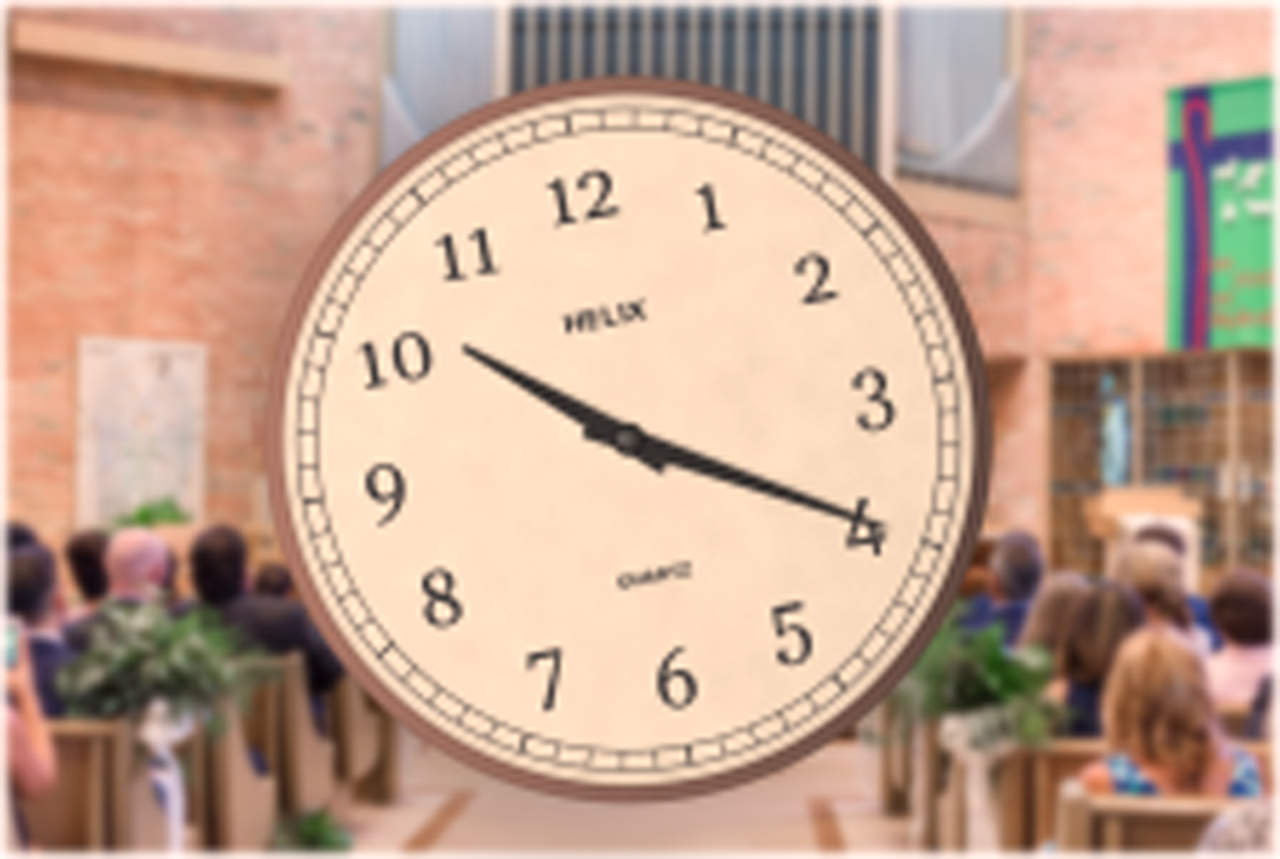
10:20
